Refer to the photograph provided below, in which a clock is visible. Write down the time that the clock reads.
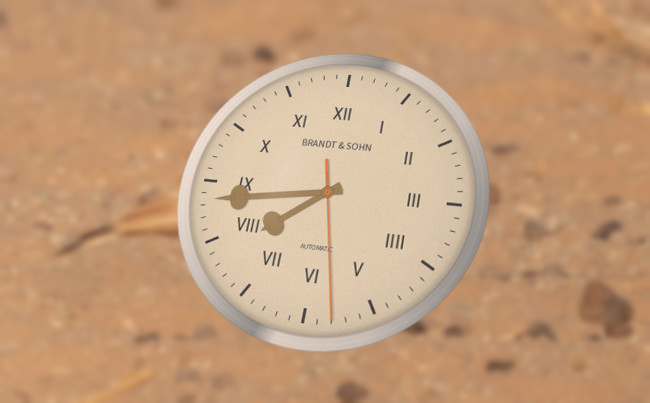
7:43:28
